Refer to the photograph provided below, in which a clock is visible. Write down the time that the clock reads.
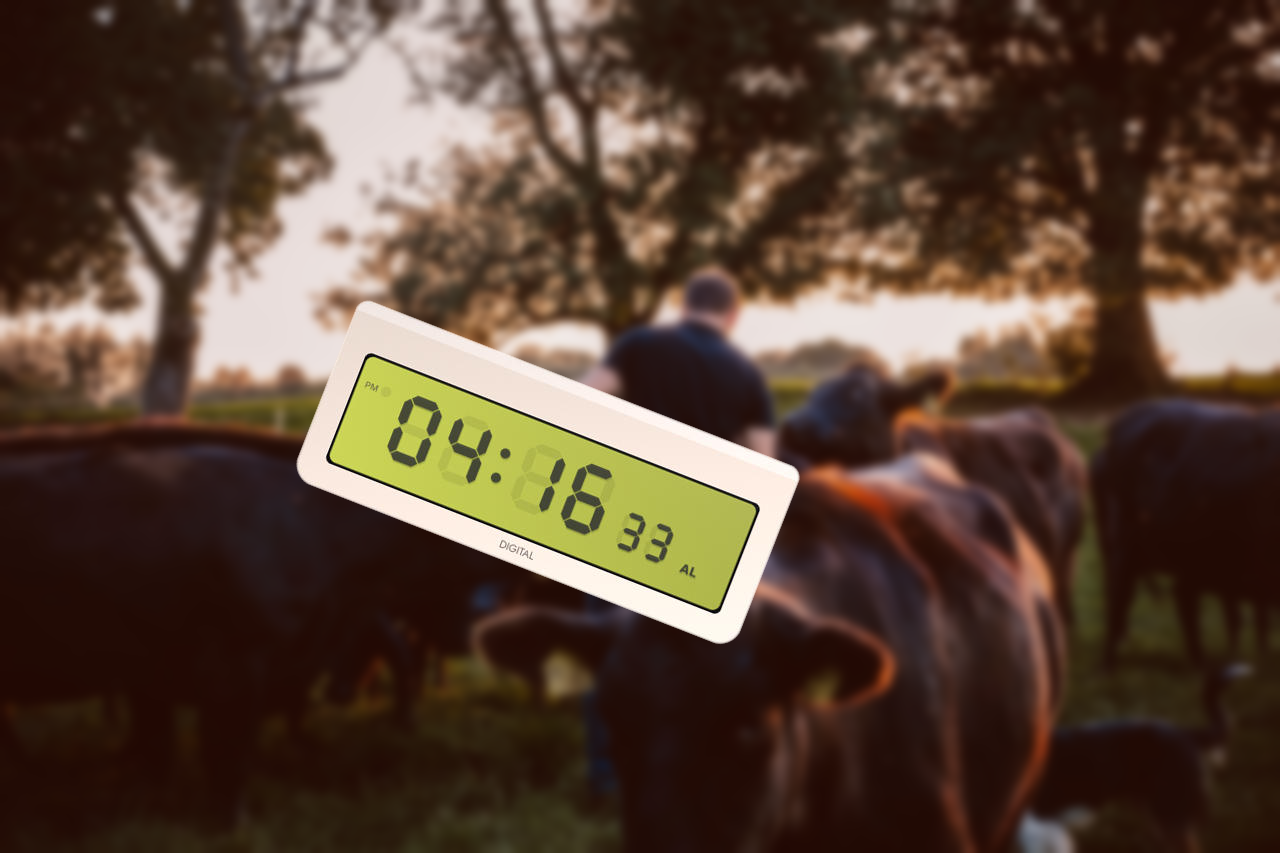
4:16:33
